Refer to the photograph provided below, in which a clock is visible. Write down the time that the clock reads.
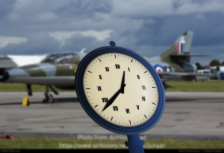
12:38
